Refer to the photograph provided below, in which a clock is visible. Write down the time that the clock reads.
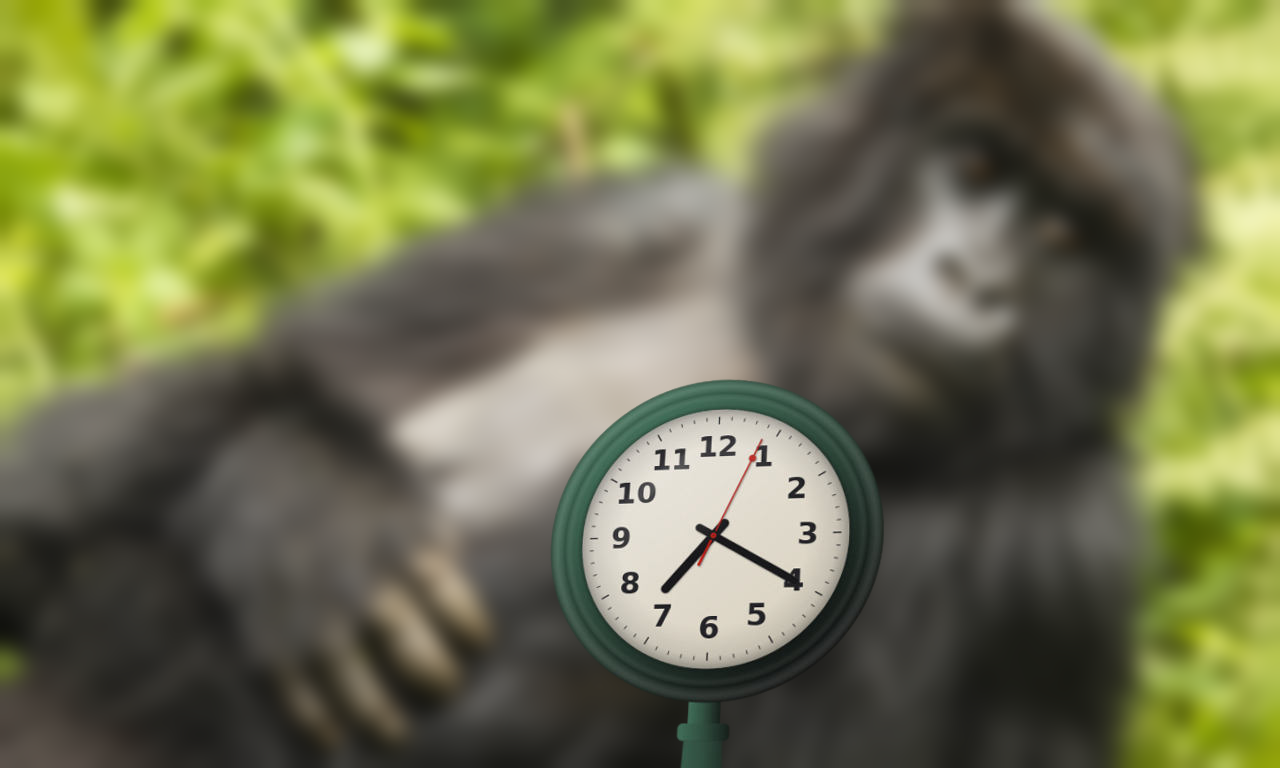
7:20:04
